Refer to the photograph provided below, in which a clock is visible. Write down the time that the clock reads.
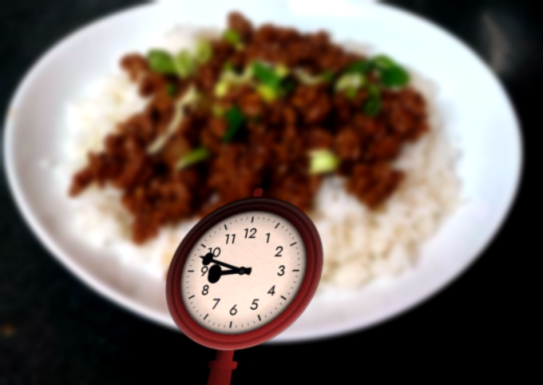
8:48
